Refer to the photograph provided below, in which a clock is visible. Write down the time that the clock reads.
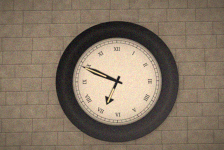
6:49
